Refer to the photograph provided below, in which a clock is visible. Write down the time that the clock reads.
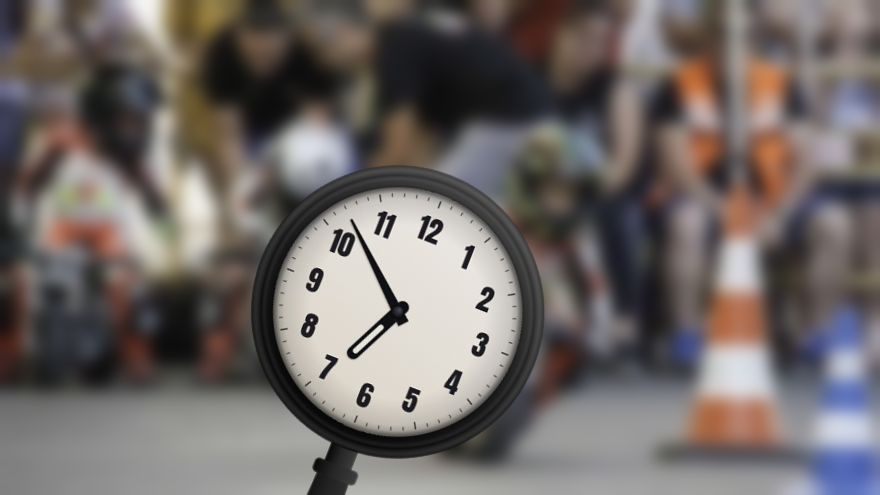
6:52
